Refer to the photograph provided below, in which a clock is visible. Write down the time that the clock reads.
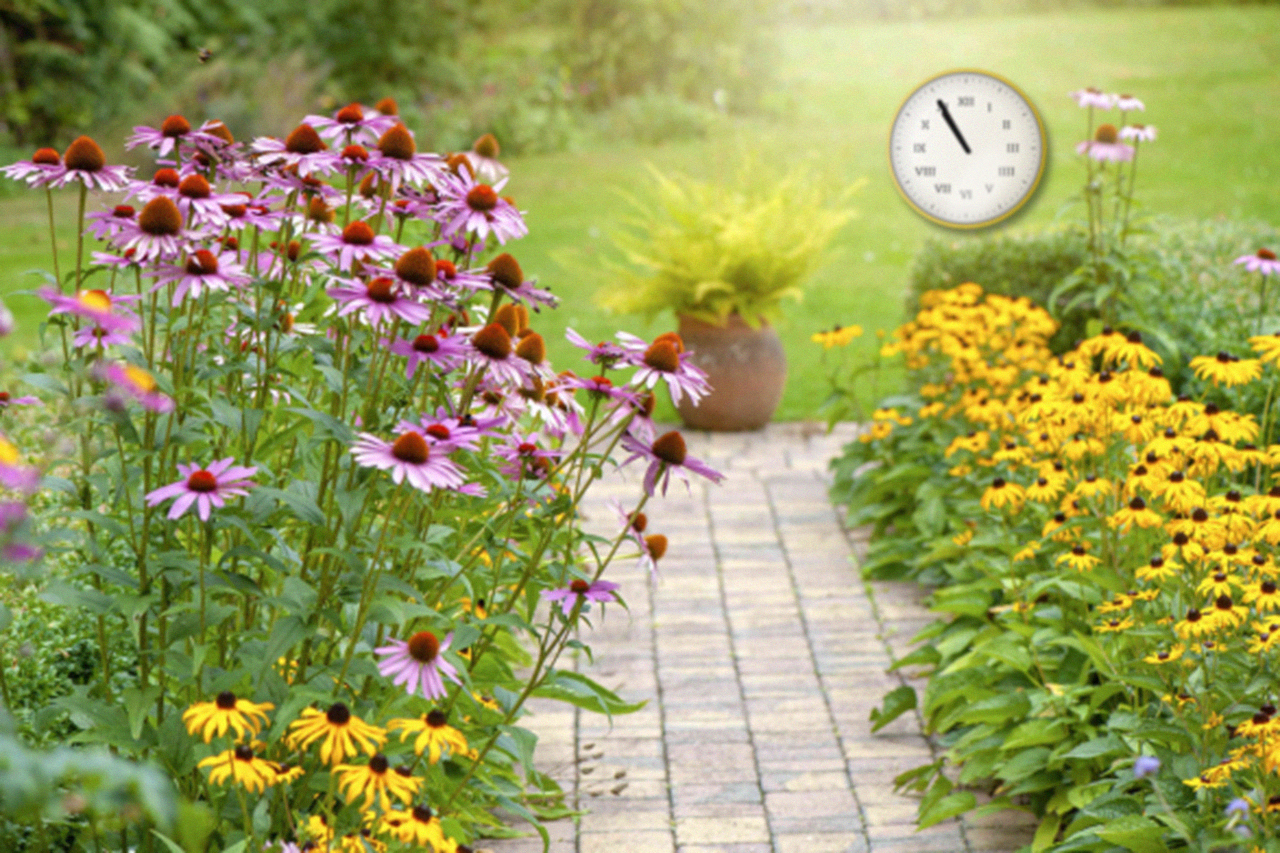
10:55
